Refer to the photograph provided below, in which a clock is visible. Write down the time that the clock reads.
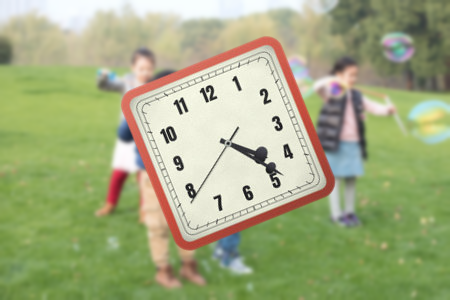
4:23:39
